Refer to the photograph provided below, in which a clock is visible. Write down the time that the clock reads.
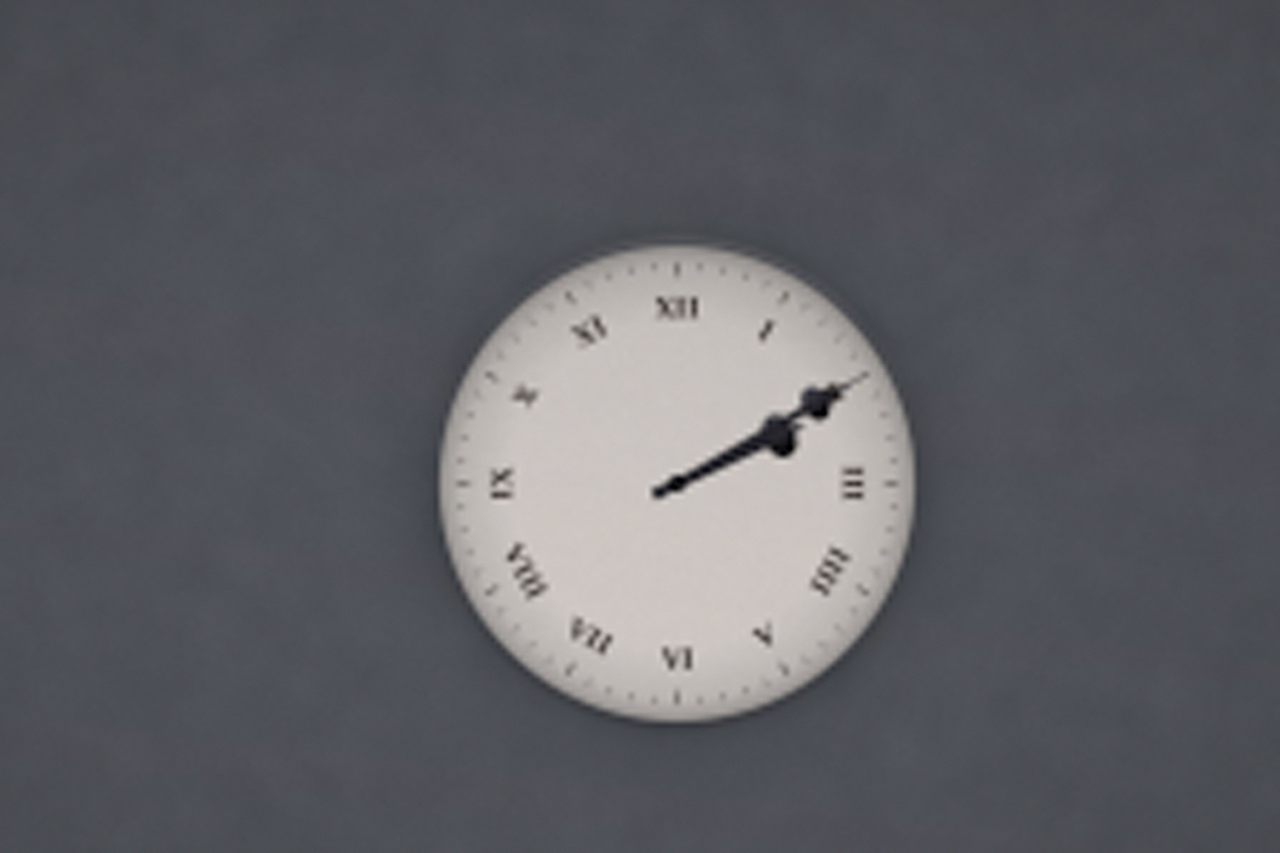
2:10
